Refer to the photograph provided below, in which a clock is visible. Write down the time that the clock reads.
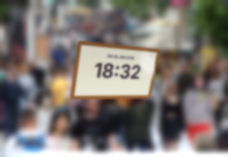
18:32
